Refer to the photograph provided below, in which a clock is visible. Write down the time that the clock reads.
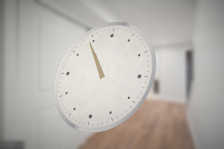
10:54
